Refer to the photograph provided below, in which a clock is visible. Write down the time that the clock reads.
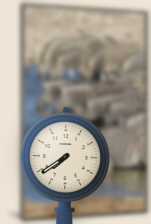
7:39
